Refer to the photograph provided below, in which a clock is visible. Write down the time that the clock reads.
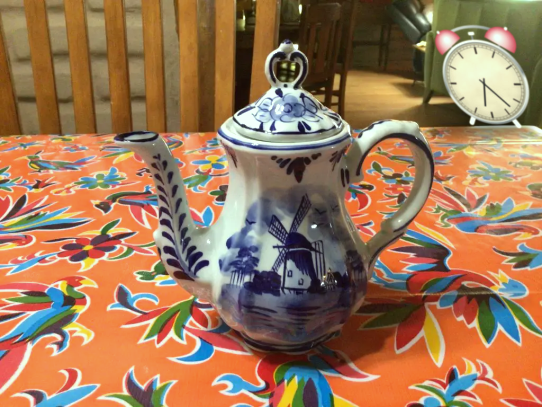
6:23
